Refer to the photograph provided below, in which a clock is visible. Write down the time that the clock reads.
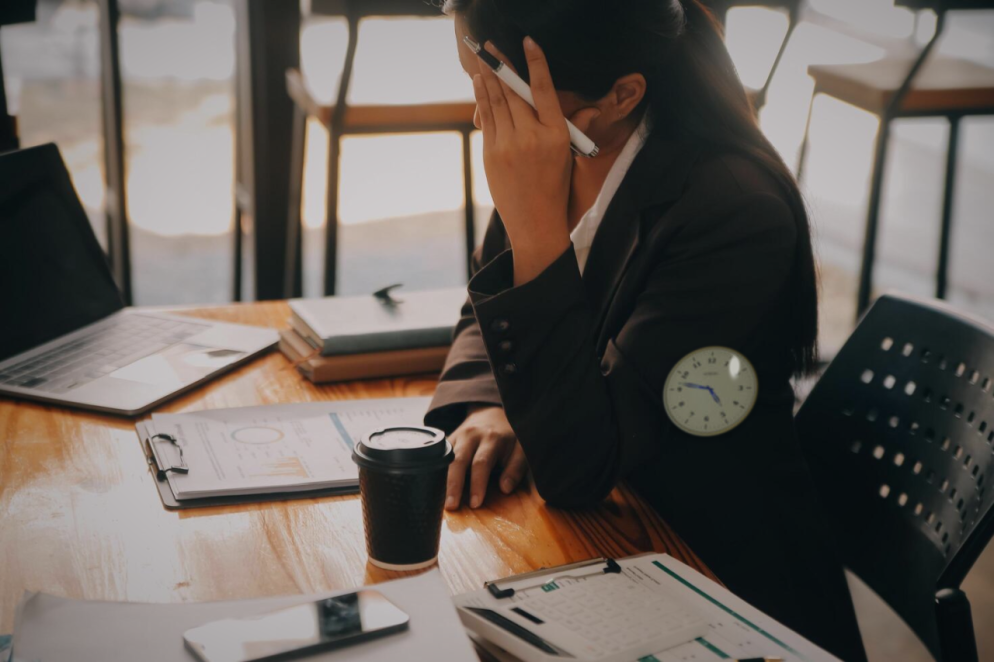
4:47
